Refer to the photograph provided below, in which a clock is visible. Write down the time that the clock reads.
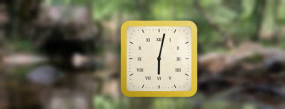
6:02
